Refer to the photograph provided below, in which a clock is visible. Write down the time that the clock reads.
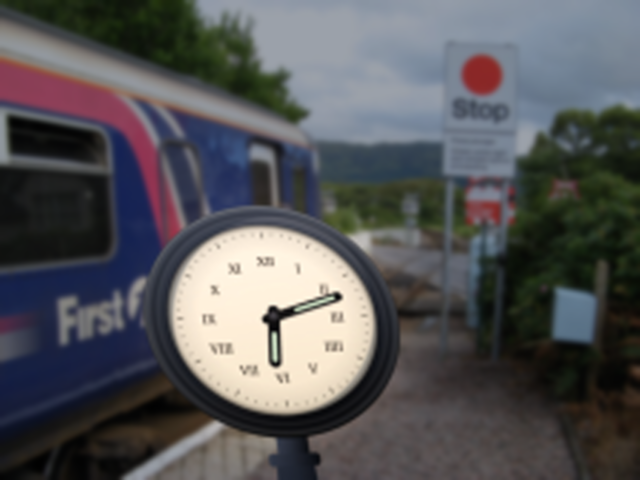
6:12
